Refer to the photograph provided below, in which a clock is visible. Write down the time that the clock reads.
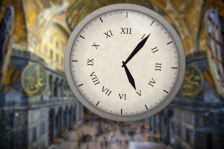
5:06
